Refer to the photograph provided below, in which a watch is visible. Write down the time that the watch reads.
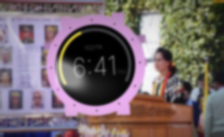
6:41
